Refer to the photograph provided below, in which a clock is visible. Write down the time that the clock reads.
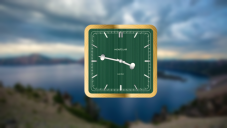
3:47
